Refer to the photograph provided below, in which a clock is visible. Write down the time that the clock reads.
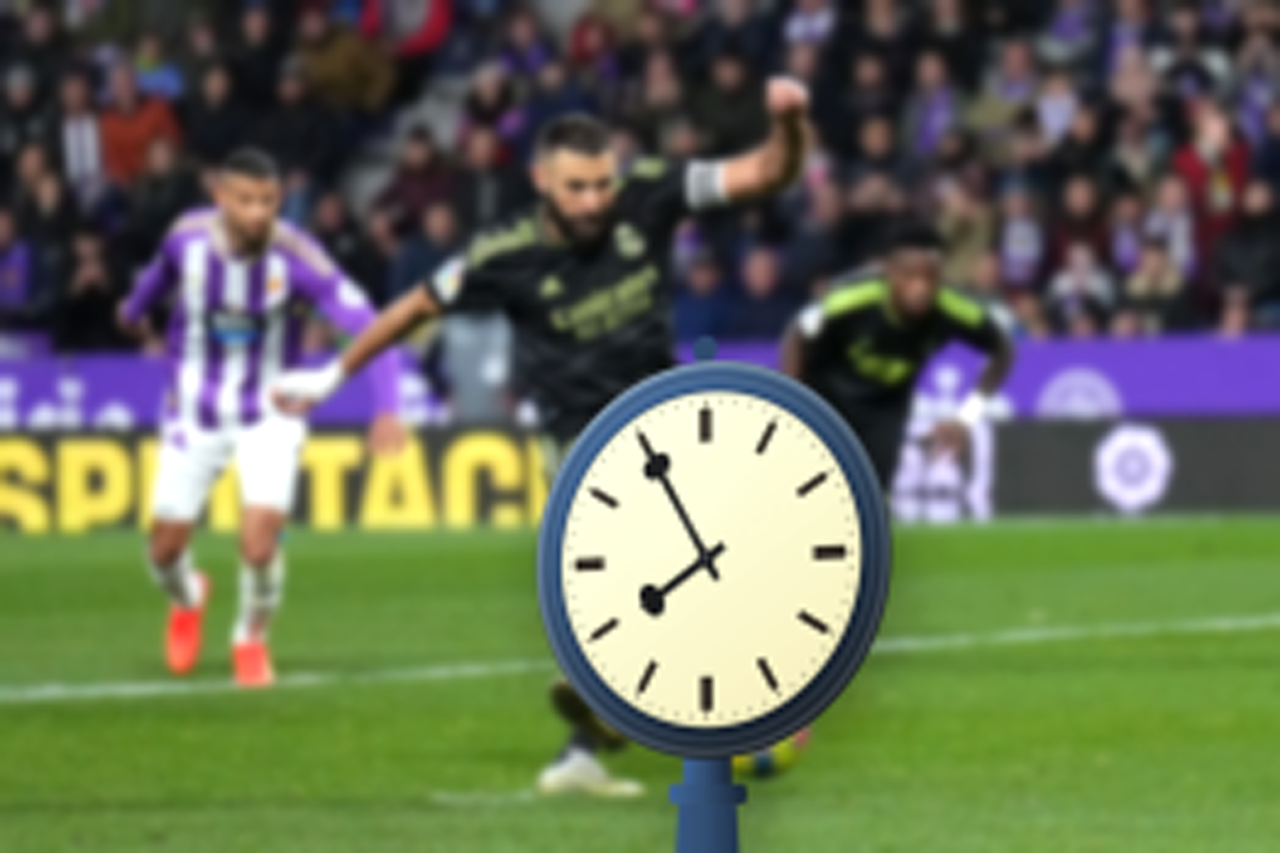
7:55
